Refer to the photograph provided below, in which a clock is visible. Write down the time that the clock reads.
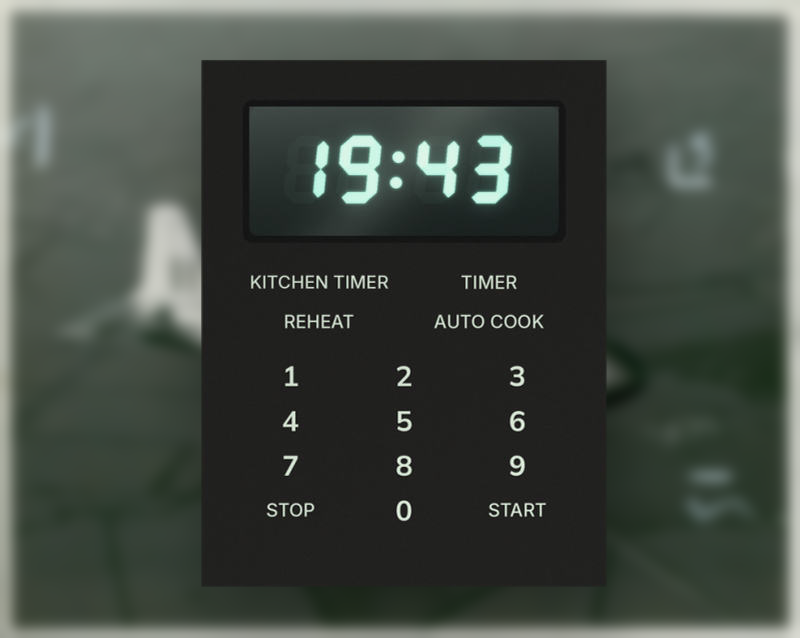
19:43
